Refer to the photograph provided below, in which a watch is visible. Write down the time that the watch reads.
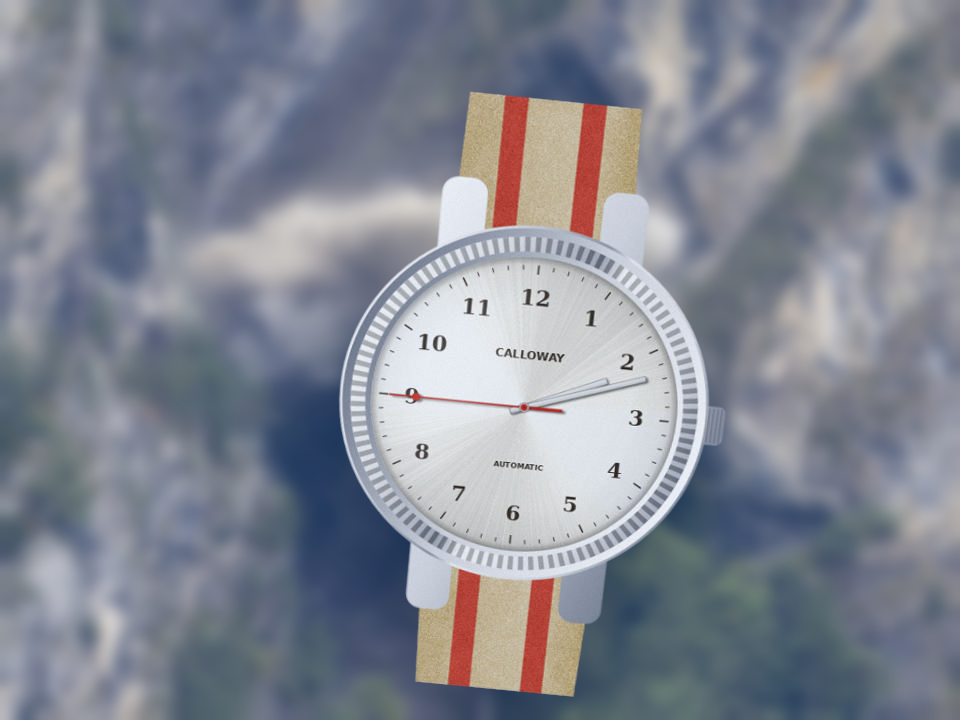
2:11:45
